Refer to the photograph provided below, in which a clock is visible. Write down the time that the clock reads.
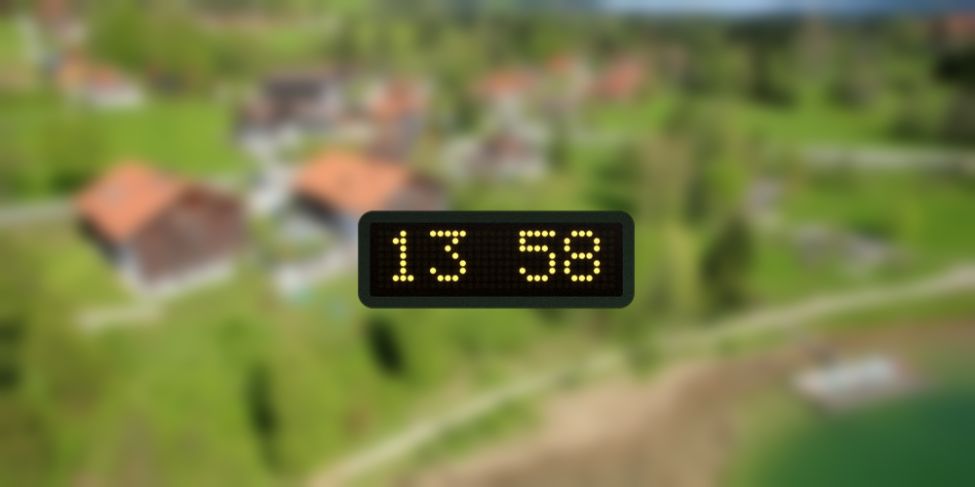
13:58
